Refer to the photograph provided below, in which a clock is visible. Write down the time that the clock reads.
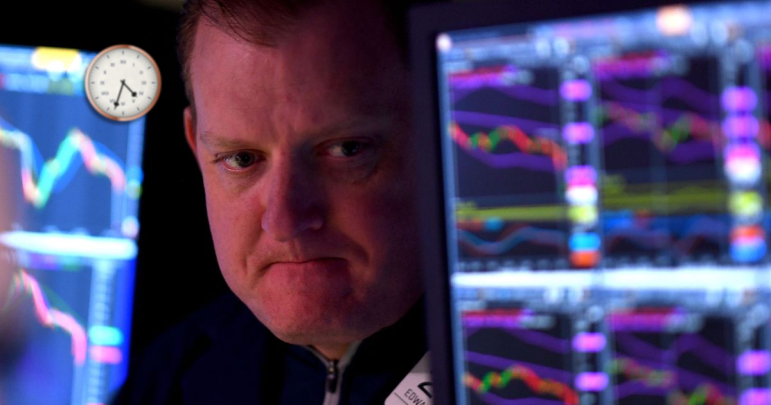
4:33
